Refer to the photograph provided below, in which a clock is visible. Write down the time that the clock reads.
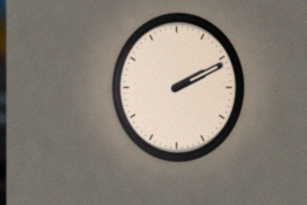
2:11
